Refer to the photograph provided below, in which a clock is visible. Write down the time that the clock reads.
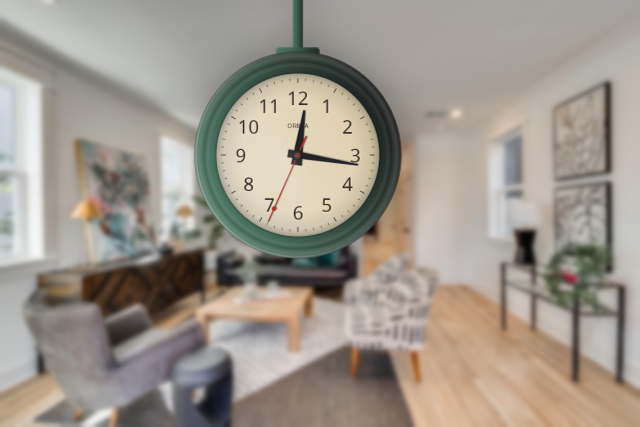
12:16:34
